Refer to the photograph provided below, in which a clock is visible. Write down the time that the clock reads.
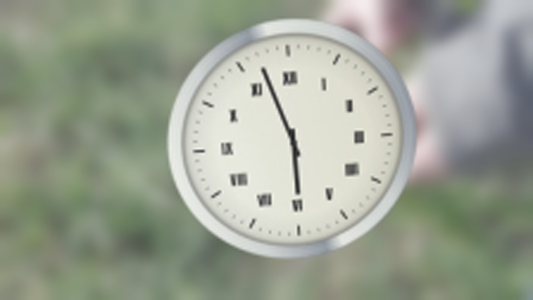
5:57
